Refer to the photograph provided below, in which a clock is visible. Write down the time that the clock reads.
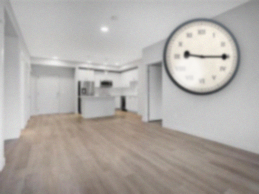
9:15
